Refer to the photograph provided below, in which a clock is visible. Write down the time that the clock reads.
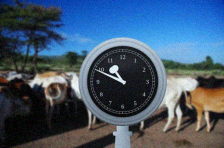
10:49
